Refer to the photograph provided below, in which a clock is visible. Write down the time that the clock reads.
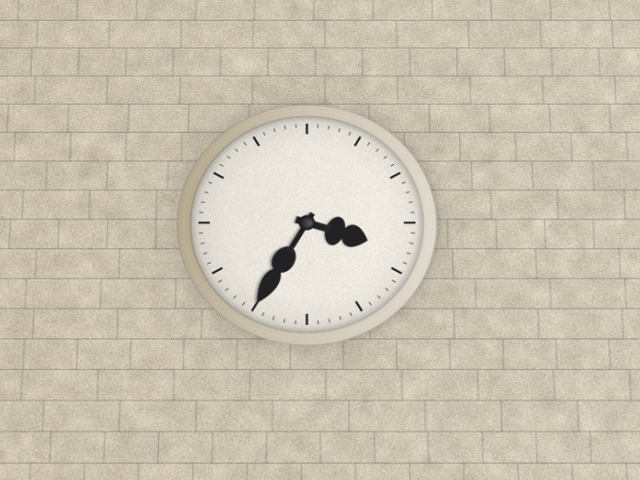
3:35
